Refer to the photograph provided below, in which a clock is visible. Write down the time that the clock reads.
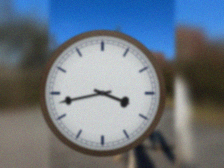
3:43
